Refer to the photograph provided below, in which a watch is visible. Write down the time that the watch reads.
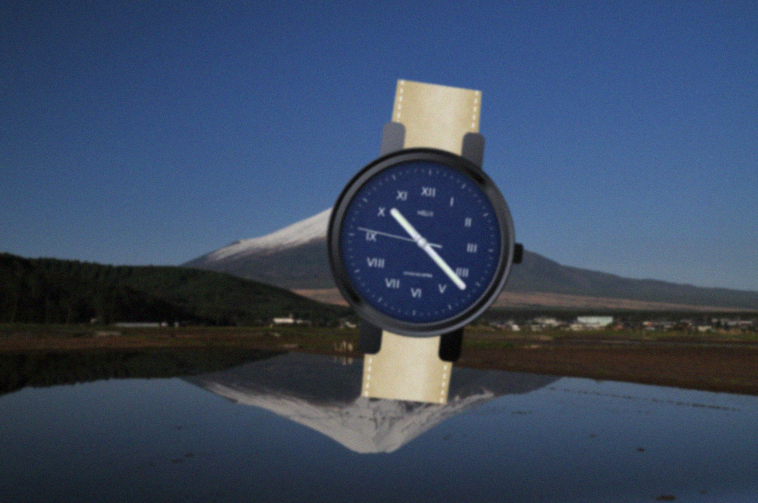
10:21:46
